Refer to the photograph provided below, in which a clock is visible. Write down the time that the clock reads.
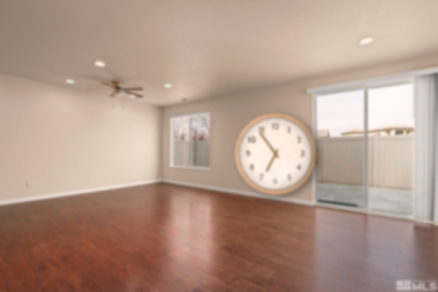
6:54
